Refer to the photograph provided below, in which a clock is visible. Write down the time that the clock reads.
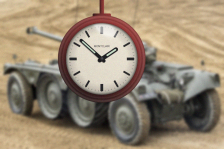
1:52
